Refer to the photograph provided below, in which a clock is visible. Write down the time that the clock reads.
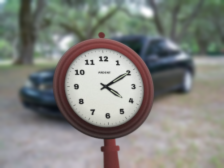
4:10
